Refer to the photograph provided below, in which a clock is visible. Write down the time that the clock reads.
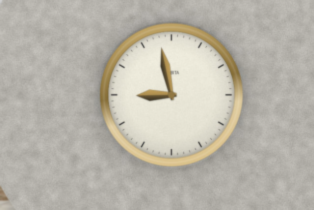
8:58
